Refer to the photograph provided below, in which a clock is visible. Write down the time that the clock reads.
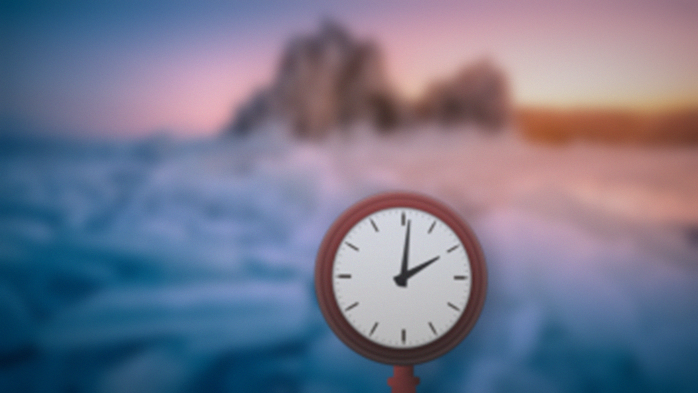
2:01
